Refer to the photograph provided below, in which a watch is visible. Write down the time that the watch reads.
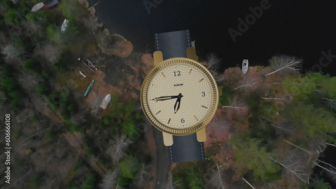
6:45
